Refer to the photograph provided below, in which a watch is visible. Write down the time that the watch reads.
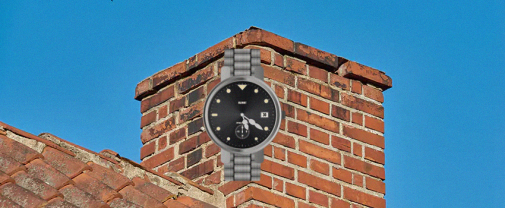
5:21
